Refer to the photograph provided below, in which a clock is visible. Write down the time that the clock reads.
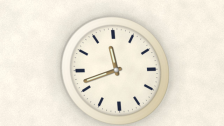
11:42
